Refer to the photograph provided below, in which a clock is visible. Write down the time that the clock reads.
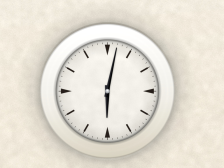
6:02
